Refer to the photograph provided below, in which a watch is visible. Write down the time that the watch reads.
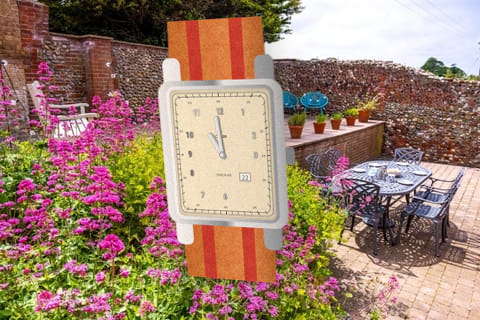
10:59
